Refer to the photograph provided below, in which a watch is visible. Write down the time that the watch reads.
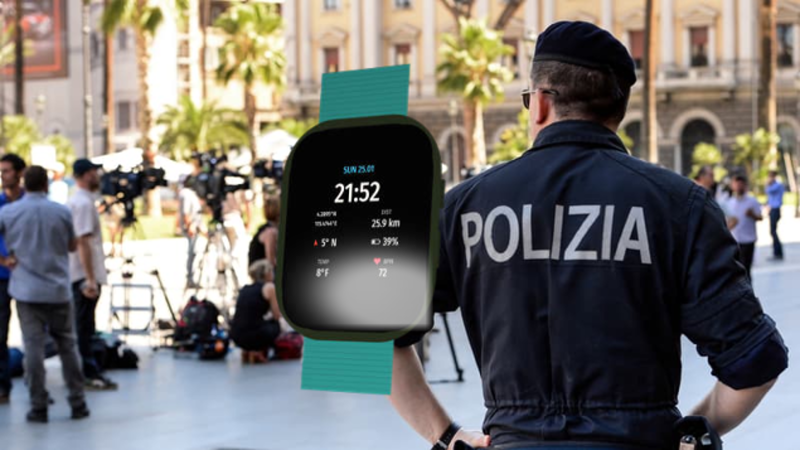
21:52
